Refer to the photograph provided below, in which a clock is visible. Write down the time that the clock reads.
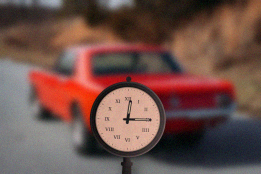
12:15
